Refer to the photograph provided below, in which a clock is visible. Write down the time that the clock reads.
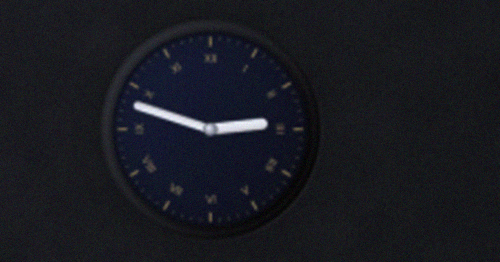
2:48
